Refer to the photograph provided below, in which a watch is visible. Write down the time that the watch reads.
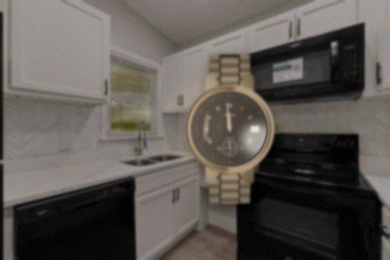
11:59
